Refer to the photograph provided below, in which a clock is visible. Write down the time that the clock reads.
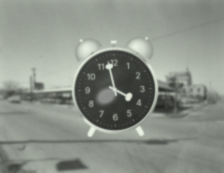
3:58
